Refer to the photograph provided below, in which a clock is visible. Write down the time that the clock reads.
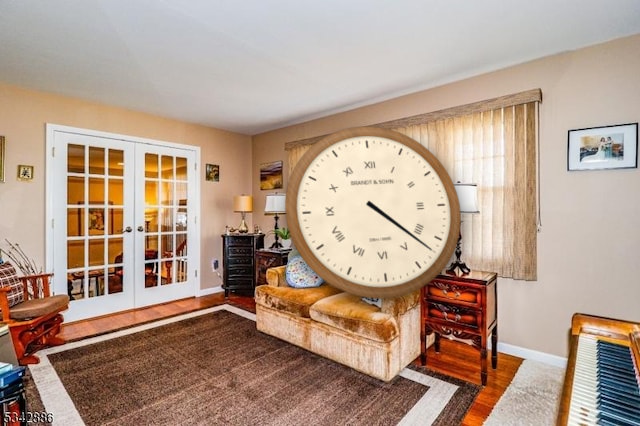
4:22
